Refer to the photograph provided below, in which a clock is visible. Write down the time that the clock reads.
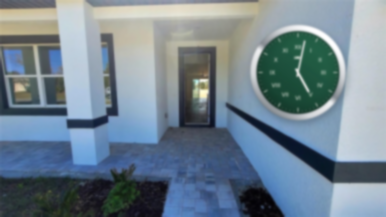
5:02
